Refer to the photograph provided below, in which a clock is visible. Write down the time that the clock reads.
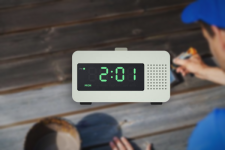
2:01
